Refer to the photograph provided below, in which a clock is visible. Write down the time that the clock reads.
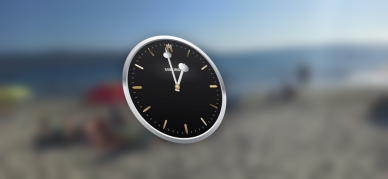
12:59
